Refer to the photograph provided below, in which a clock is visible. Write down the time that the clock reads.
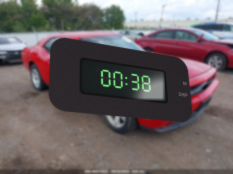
0:38
